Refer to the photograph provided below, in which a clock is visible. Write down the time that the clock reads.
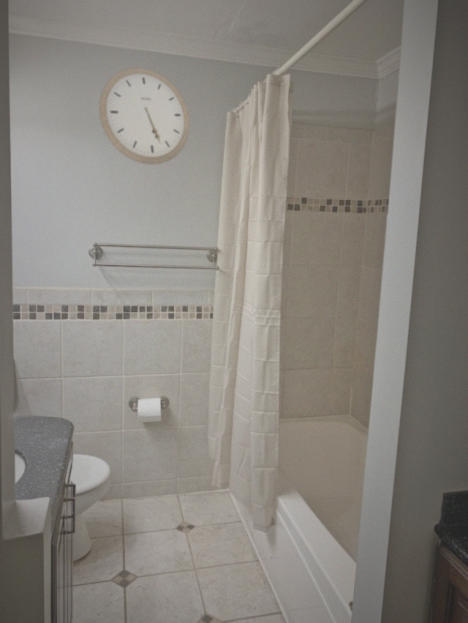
5:27
